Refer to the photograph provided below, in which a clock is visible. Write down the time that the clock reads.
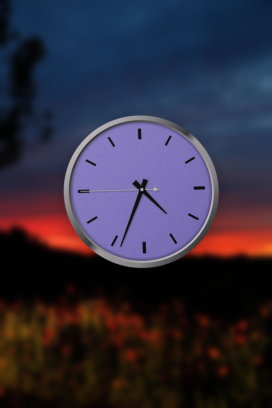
4:33:45
